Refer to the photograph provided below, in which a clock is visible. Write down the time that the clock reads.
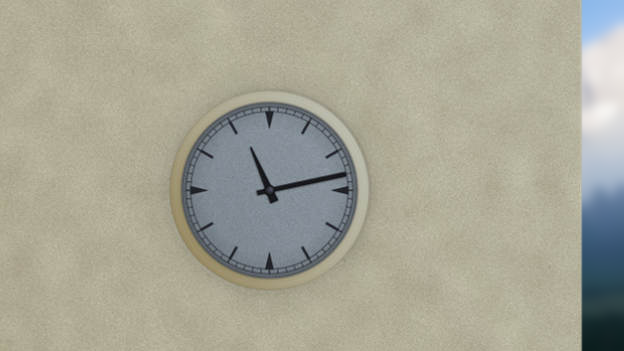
11:13
